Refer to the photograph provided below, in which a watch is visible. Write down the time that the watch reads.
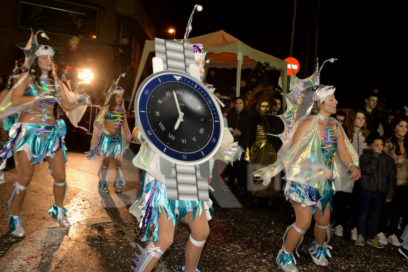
6:58
